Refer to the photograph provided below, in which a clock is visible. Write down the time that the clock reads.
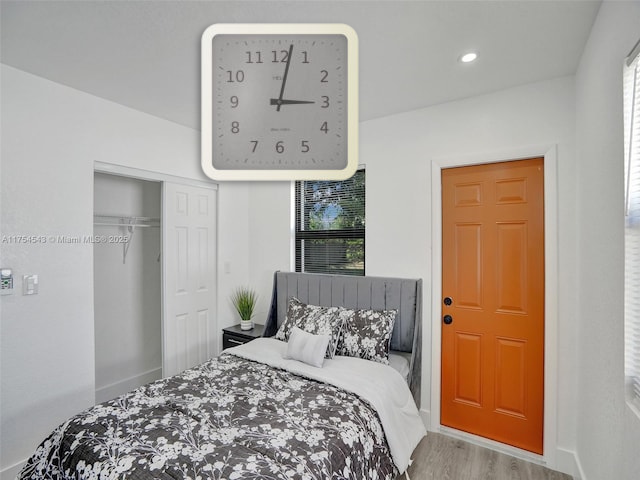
3:02
